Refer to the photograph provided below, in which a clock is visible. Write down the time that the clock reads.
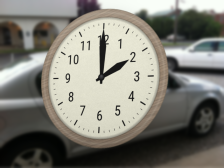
2:00
